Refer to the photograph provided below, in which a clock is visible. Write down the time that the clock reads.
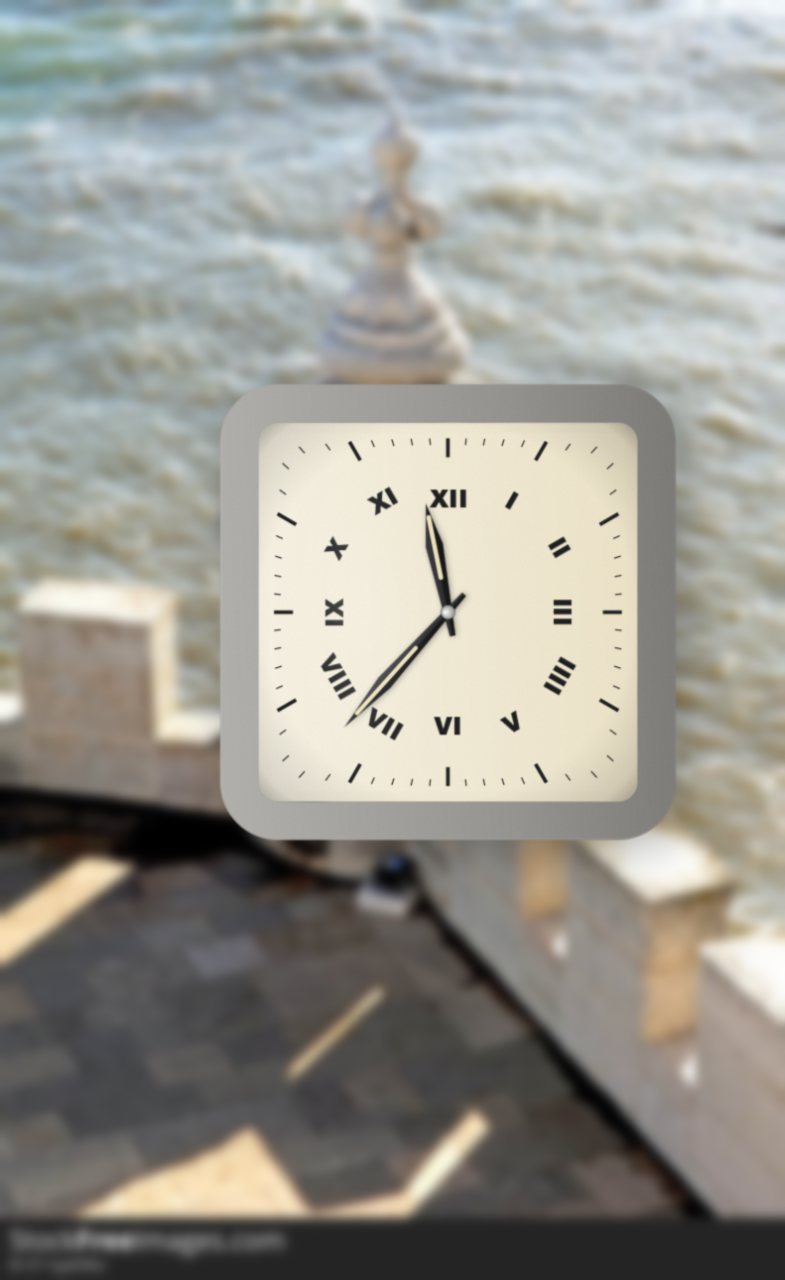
11:37
